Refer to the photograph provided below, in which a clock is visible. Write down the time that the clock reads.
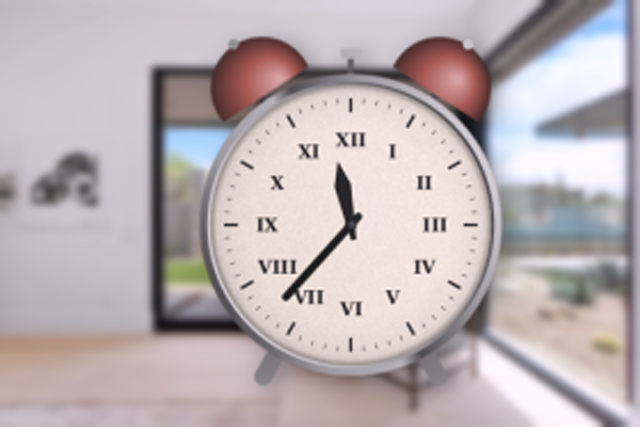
11:37
